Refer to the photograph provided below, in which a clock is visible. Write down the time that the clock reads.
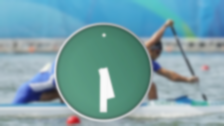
5:30
